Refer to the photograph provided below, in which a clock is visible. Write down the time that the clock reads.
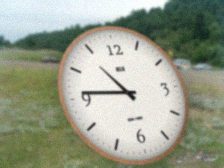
10:46
